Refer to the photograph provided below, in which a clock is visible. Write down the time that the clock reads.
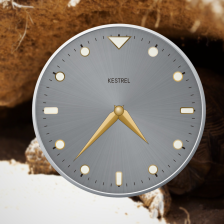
4:37
